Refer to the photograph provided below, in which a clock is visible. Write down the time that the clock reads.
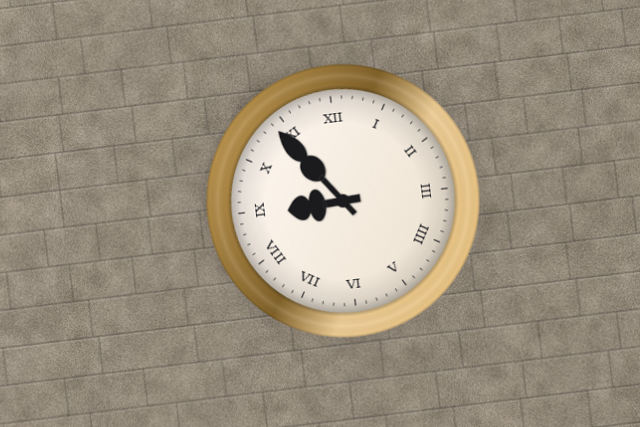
8:54
